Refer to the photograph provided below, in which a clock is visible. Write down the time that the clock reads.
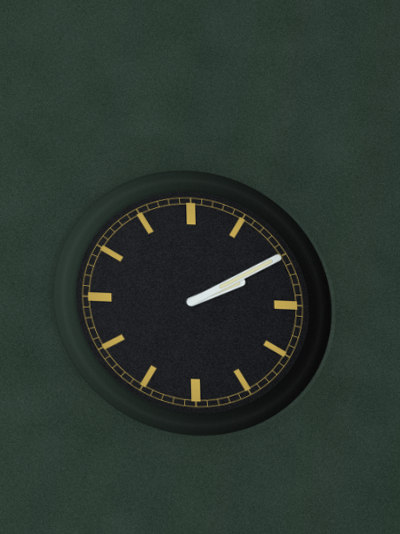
2:10
